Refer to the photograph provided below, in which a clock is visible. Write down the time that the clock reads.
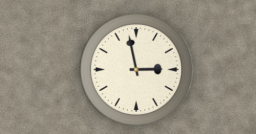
2:58
